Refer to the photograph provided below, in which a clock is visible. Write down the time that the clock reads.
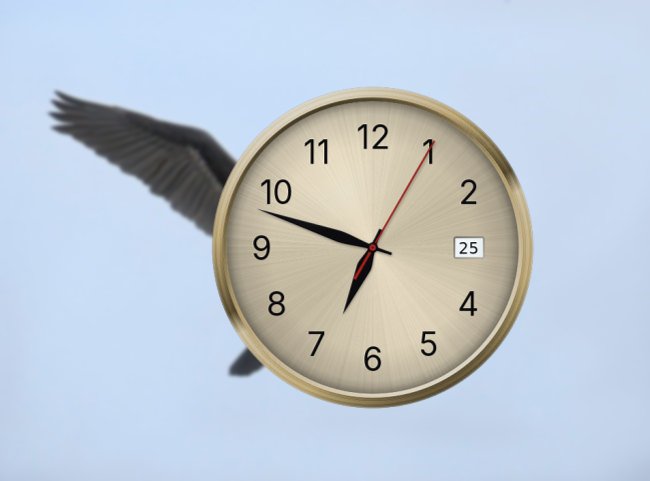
6:48:05
